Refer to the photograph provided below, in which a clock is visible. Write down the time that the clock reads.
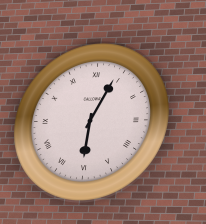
6:04
